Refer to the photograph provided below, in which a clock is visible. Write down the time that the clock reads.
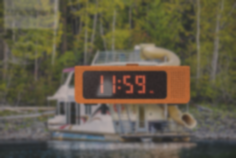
11:59
